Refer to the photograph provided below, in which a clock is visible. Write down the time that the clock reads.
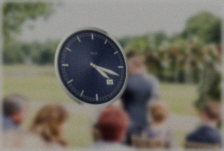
4:18
